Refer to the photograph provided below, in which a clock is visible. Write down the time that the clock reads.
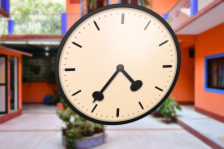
4:36
